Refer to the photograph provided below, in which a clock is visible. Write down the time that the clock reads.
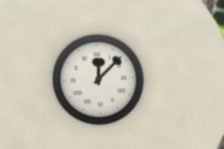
12:08
